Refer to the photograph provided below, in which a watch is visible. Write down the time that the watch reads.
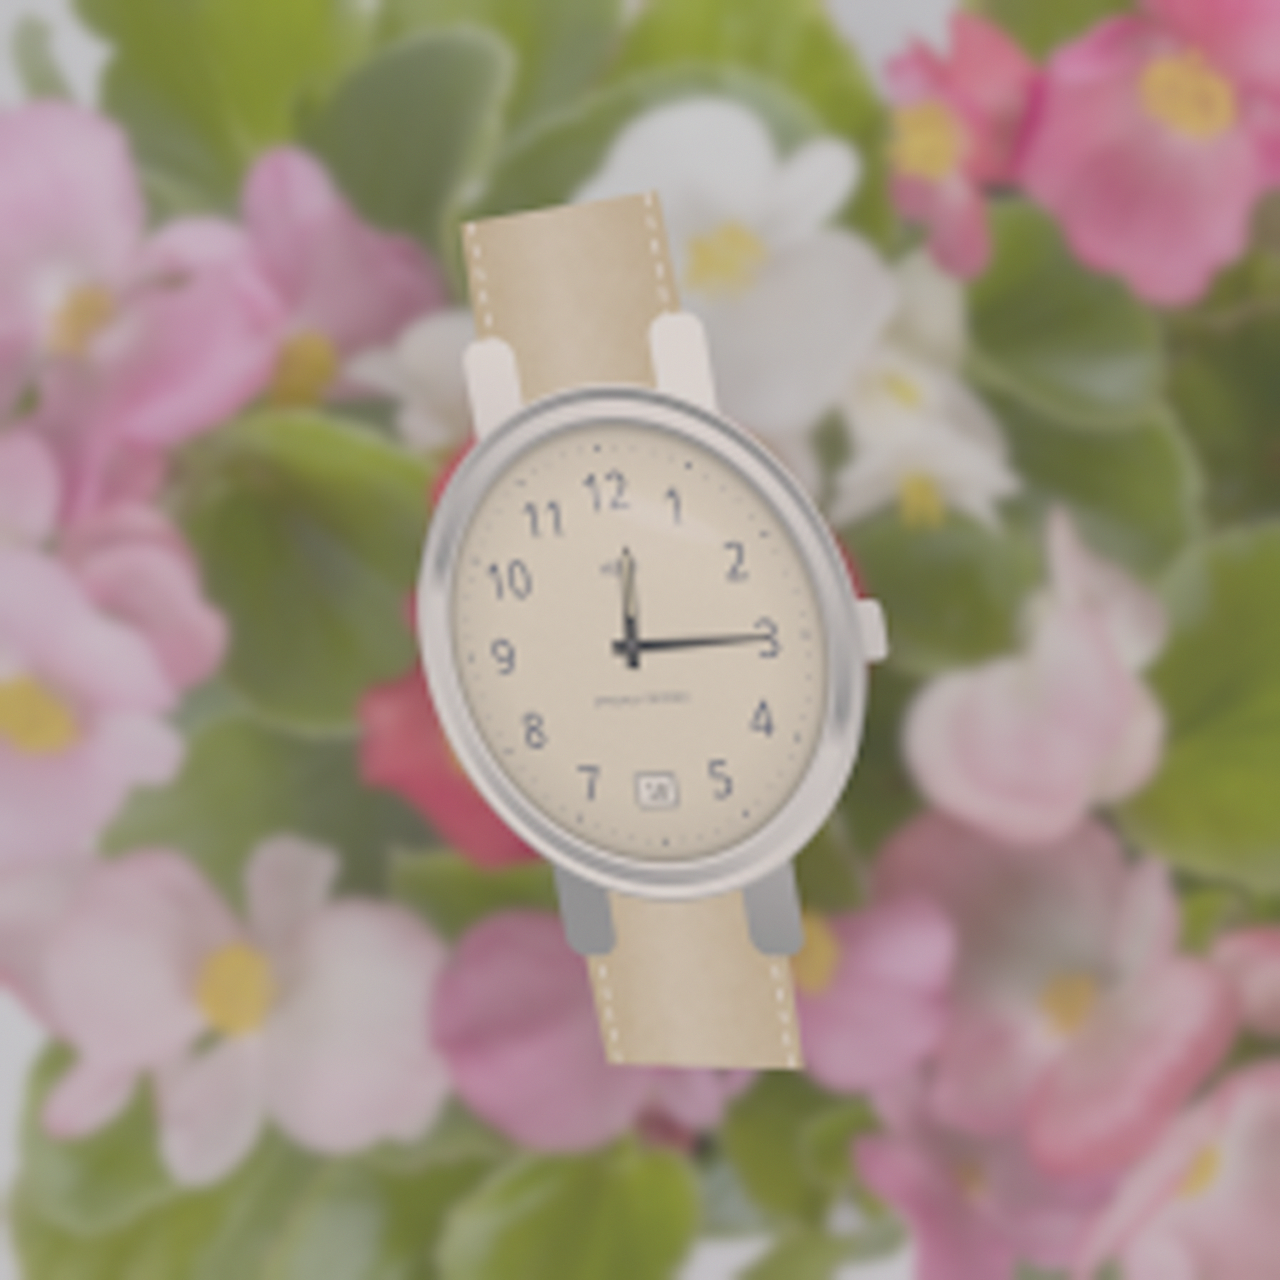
12:15
